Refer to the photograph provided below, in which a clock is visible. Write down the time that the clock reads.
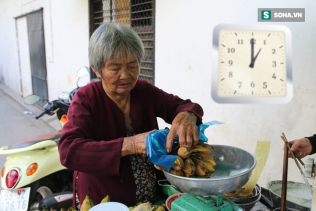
1:00
